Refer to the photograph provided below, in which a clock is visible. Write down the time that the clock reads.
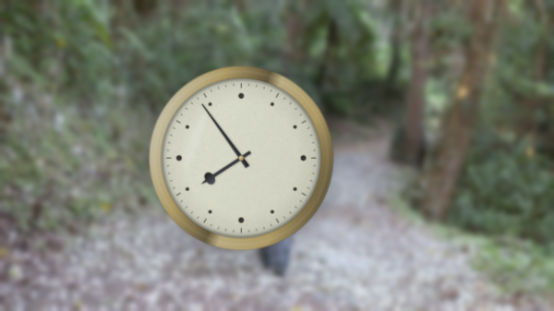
7:54
